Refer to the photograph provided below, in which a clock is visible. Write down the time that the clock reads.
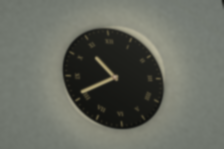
10:41
